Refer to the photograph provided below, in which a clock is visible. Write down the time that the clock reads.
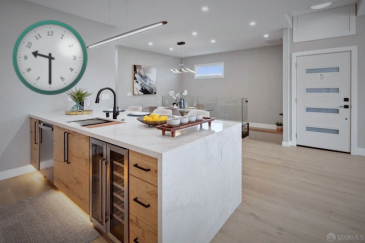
9:30
